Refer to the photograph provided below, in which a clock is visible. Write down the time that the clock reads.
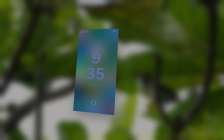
9:35
